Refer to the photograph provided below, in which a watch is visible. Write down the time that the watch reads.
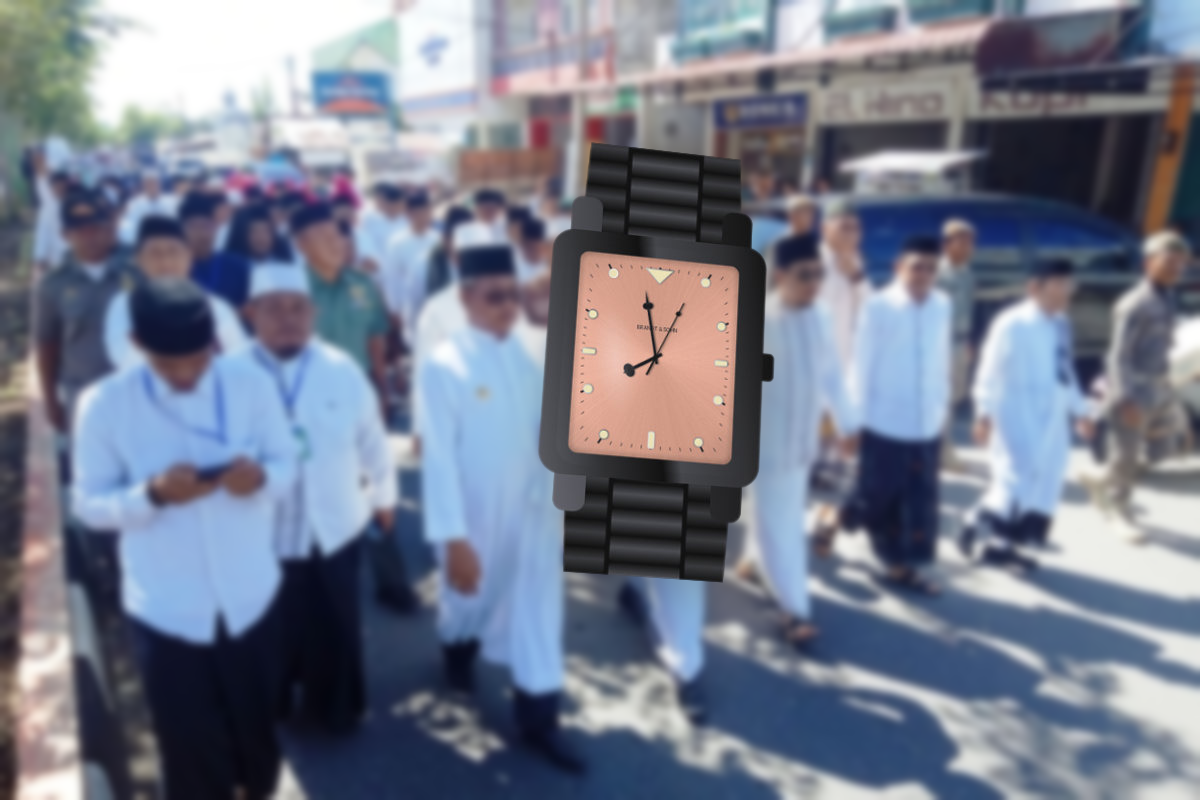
7:58:04
